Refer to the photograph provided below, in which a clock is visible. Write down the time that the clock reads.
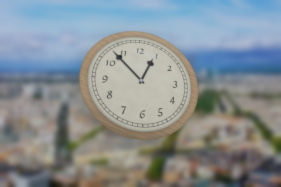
12:53
